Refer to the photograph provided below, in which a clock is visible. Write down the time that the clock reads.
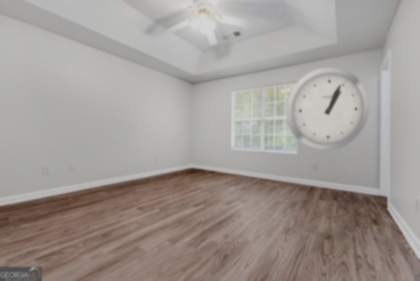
1:04
